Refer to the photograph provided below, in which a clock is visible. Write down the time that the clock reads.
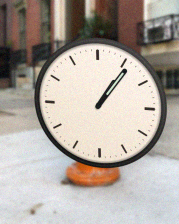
1:06
